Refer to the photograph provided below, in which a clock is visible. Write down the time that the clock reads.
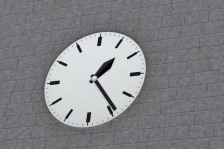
1:24
